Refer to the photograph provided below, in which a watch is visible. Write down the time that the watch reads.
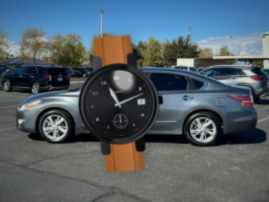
11:12
